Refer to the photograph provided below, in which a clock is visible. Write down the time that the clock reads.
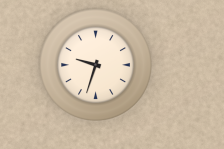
9:33
